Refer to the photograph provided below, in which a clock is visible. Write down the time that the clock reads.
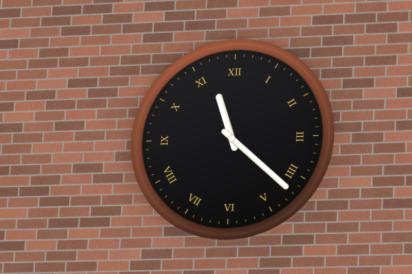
11:22
